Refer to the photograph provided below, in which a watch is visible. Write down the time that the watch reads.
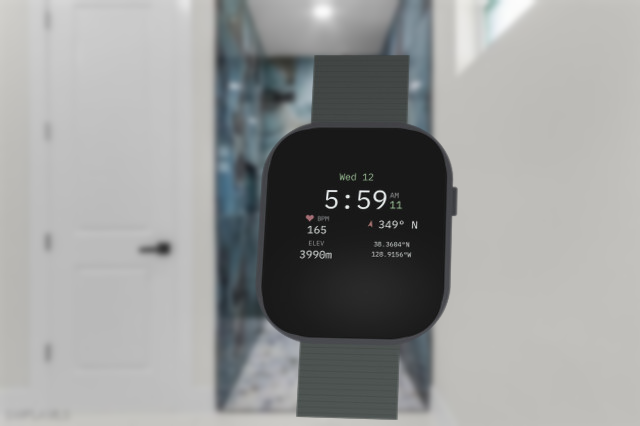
5:59:11
